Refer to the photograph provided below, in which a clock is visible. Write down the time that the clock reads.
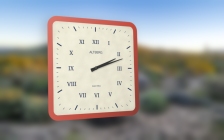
2:12
